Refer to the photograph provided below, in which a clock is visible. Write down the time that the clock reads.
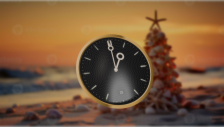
1:00
